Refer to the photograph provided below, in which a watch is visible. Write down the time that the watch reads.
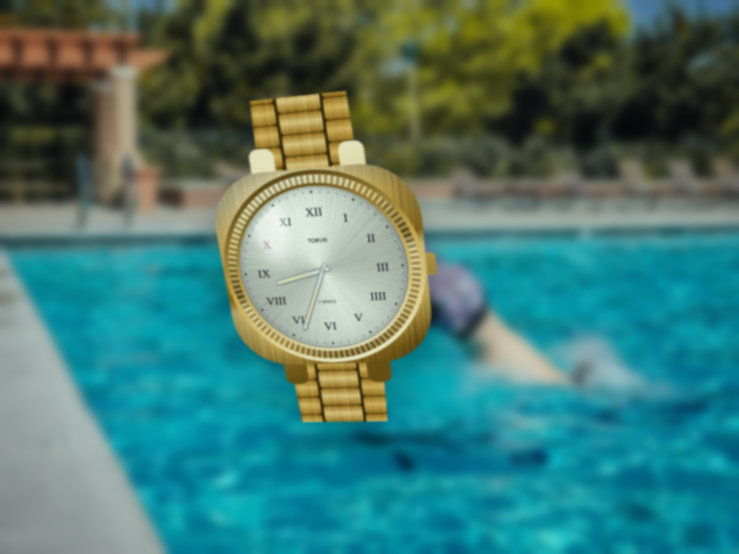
8:34
